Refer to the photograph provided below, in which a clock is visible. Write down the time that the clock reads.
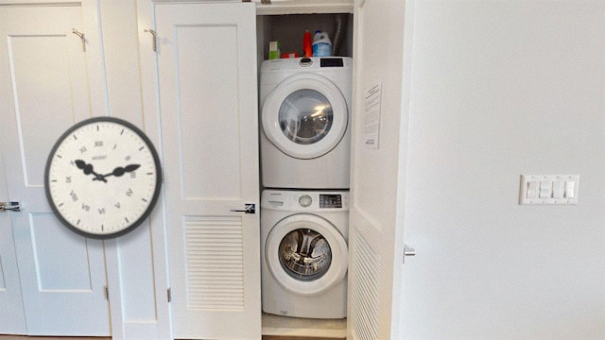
10:13
